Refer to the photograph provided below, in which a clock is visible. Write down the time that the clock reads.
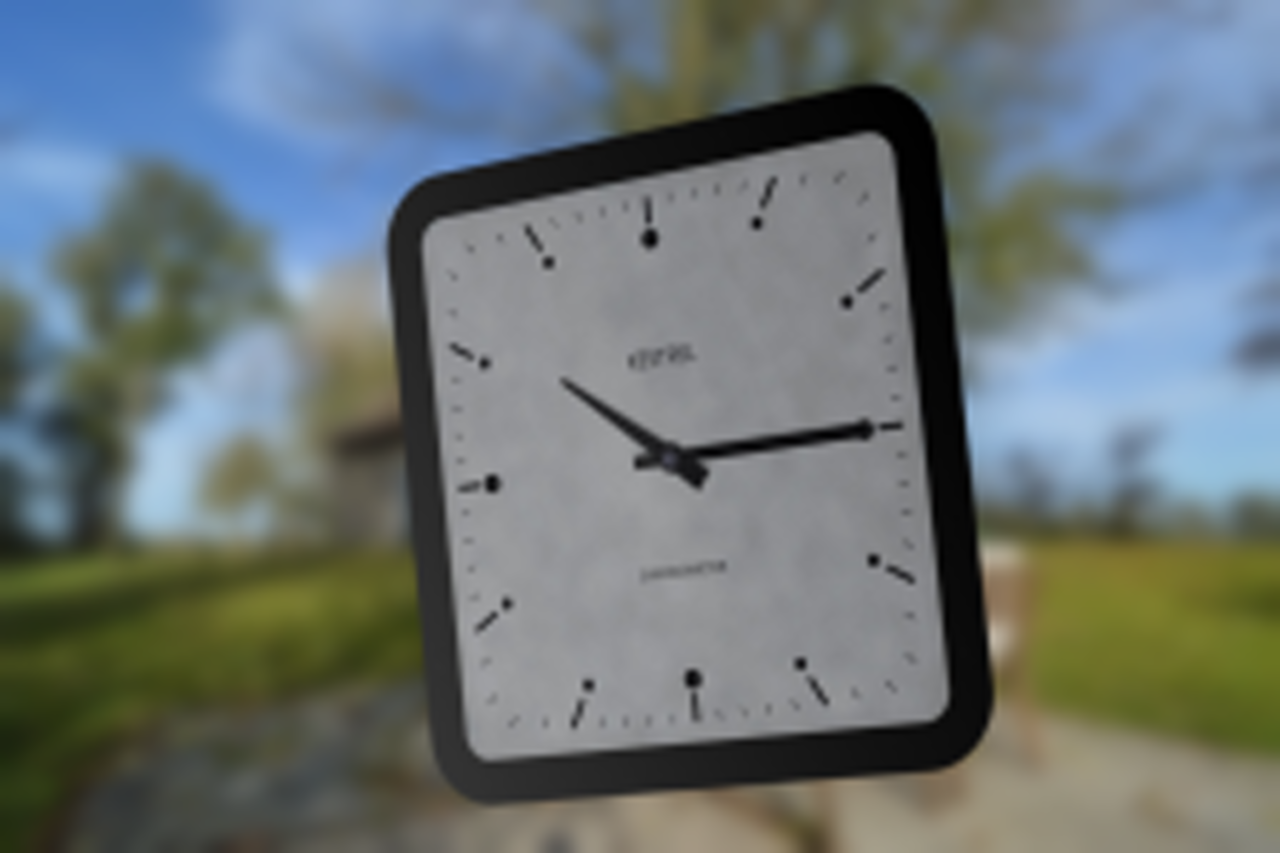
10:15
